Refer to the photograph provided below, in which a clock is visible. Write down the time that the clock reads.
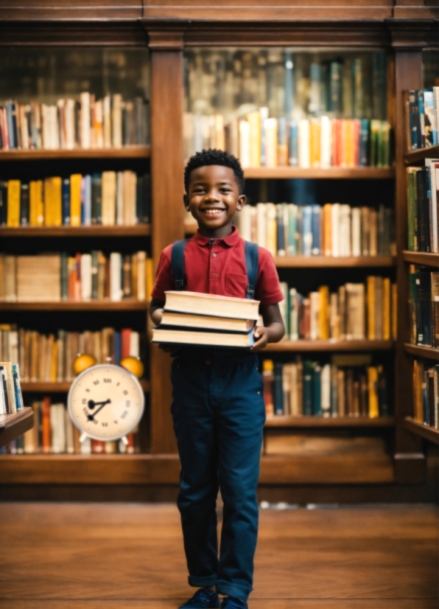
8:37
